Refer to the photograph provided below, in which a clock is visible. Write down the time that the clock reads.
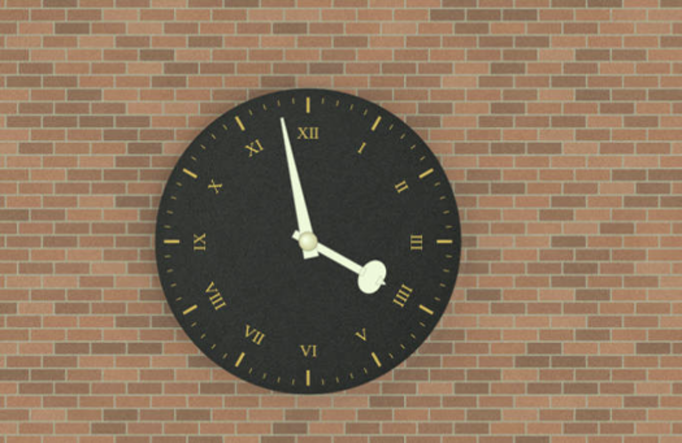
3:58
